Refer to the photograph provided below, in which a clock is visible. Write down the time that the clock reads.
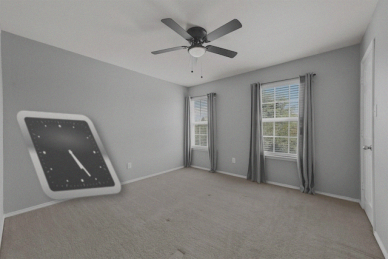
5:26
